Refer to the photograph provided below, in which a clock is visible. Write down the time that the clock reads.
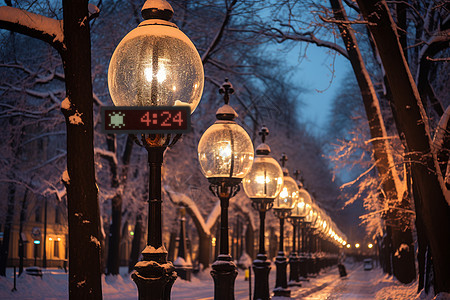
4:24
